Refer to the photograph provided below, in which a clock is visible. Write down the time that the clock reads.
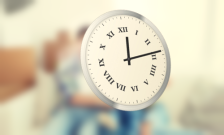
12:14
